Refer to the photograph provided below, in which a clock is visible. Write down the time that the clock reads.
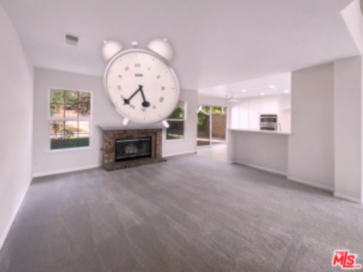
5:38
